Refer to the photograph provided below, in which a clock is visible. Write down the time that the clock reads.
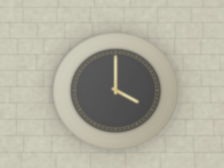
4:00
